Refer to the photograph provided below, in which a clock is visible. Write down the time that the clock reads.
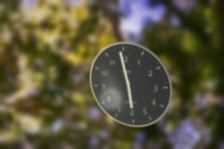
5:59
